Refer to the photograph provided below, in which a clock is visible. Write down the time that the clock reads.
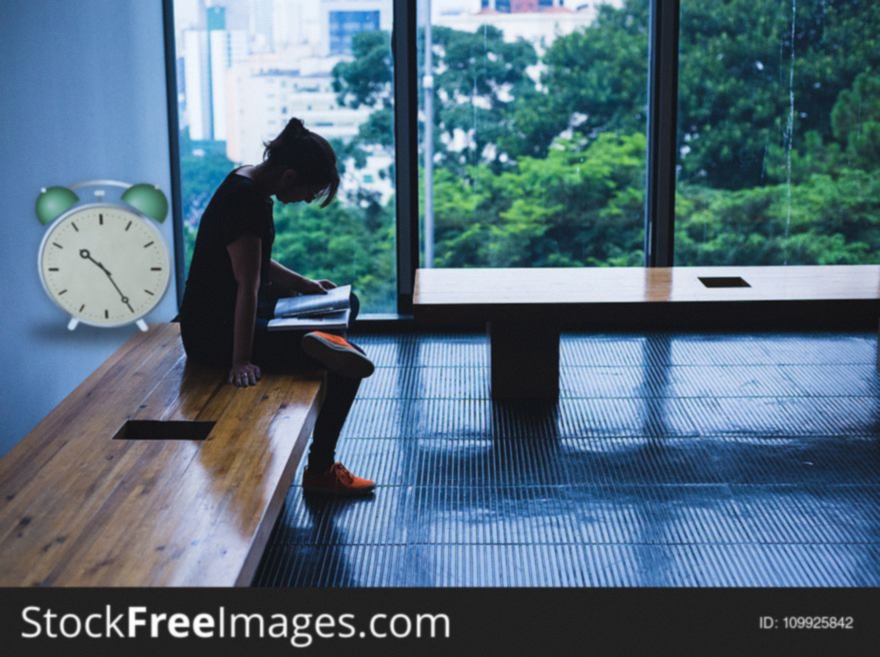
10:25
